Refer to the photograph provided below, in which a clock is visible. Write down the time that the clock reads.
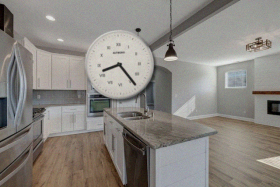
8:24
